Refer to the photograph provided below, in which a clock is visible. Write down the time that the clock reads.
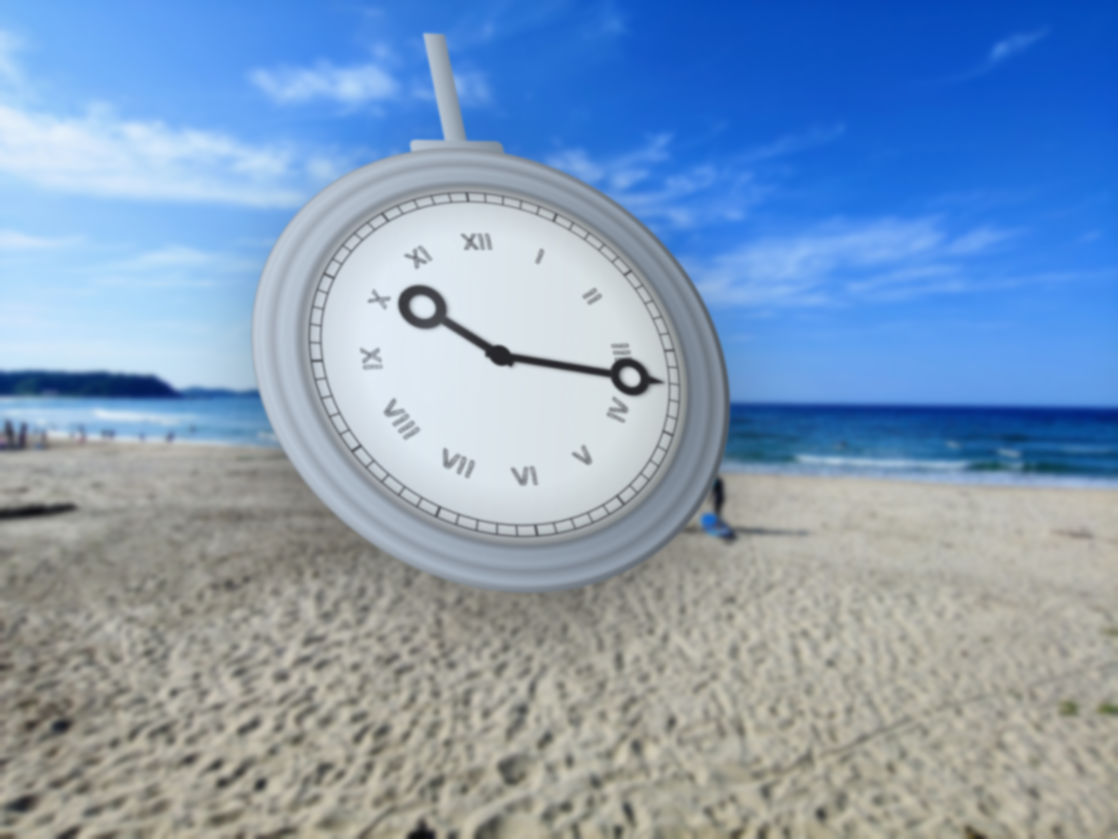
10:17
